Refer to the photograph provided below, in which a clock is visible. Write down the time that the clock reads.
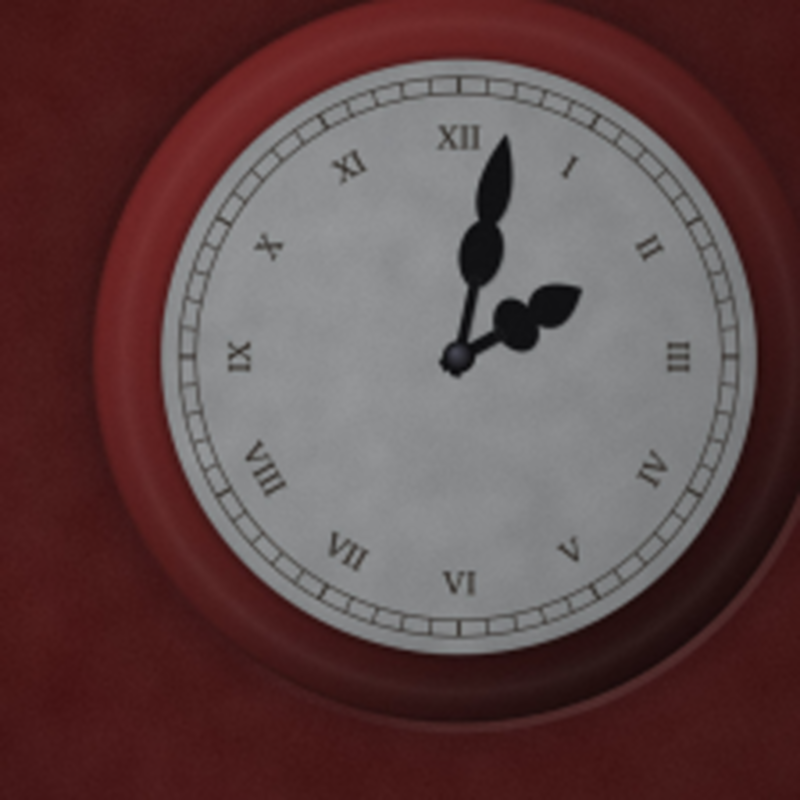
2:02
